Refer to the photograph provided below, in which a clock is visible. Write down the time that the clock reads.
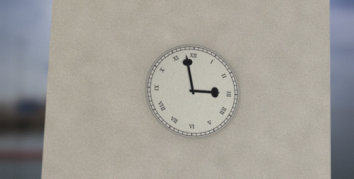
2:58
